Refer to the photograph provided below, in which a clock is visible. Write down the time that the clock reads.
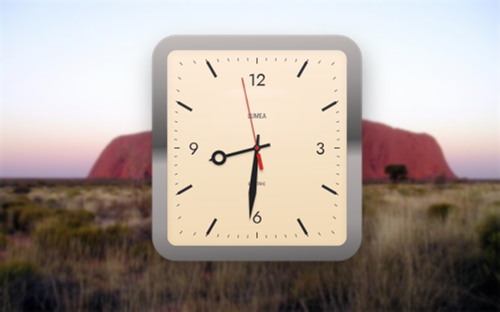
8:30:58
